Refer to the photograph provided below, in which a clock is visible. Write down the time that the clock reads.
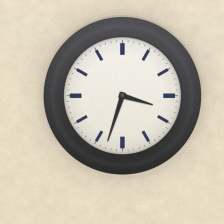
3:33
